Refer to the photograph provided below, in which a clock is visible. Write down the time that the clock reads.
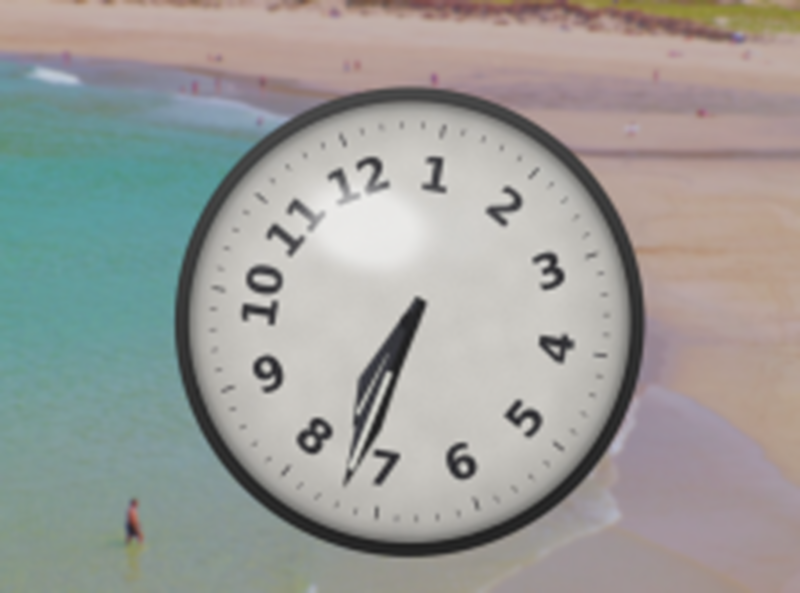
7:37
